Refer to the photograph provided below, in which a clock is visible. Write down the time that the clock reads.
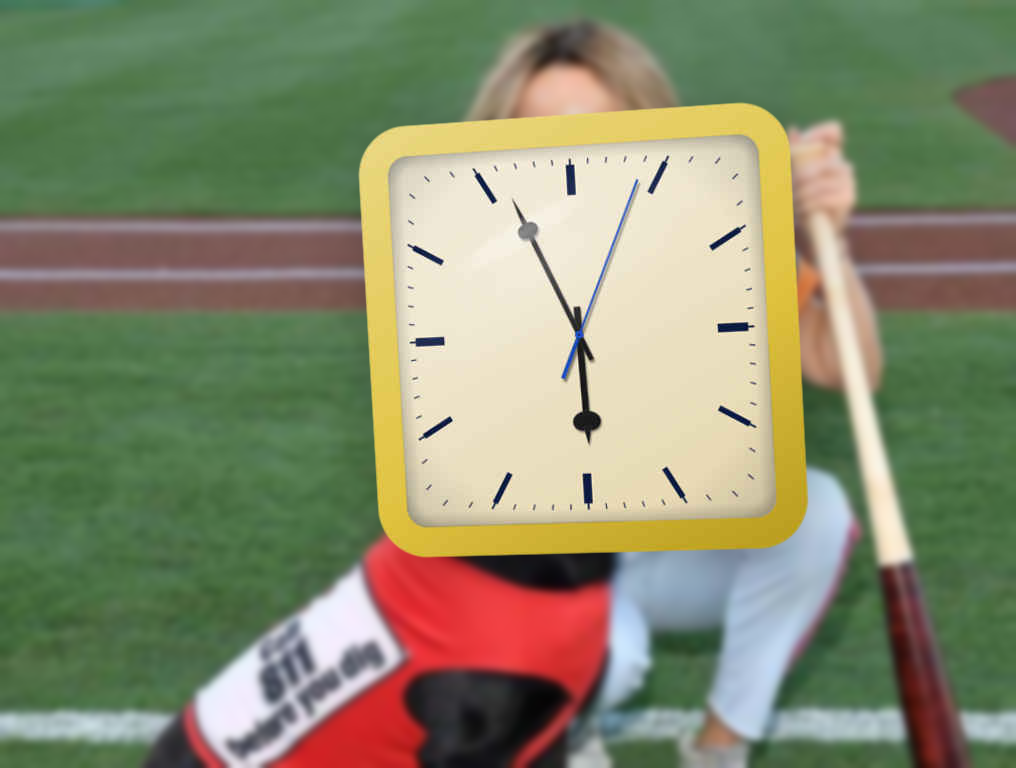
5:56:04
